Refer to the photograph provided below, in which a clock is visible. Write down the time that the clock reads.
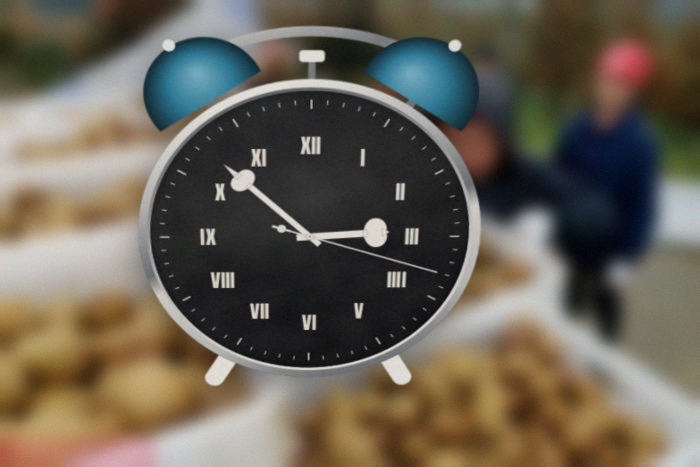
2:52:18
